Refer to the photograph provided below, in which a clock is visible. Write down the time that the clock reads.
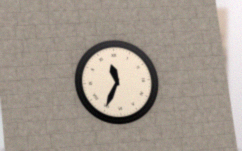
11:35
